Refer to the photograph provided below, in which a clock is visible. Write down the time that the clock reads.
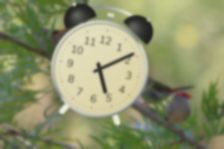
5:09
